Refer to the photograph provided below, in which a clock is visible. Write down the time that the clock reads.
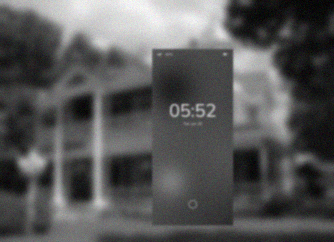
5:52
